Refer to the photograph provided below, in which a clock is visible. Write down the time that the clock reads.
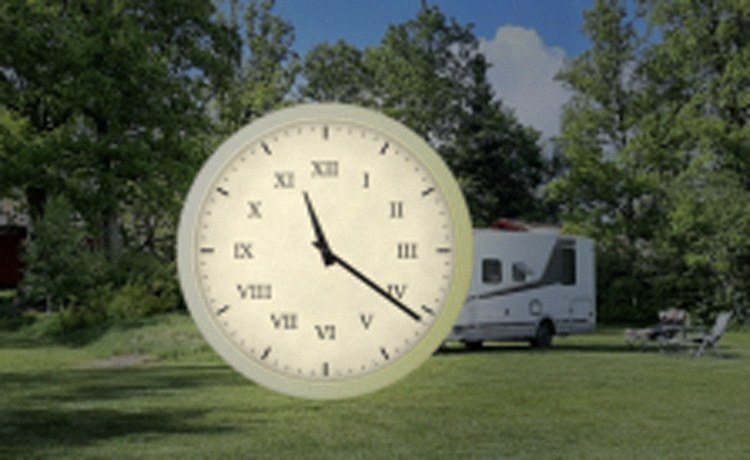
11:21
